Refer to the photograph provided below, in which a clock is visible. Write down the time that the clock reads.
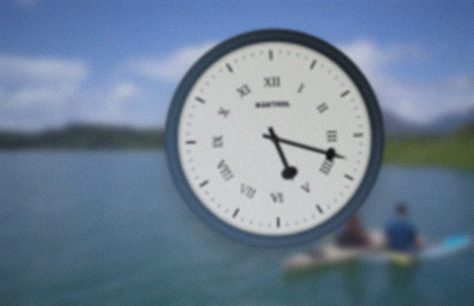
5:18
